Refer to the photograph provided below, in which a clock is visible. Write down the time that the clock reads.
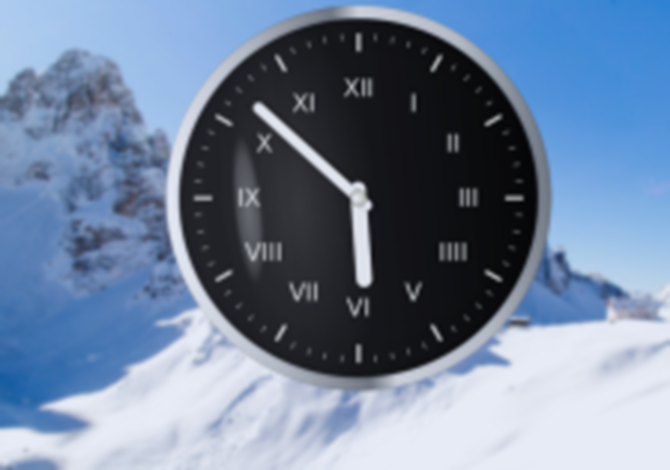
5:52
